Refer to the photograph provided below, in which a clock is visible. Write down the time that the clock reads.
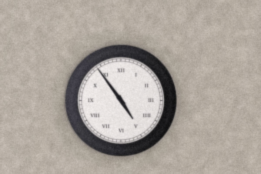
4:54
